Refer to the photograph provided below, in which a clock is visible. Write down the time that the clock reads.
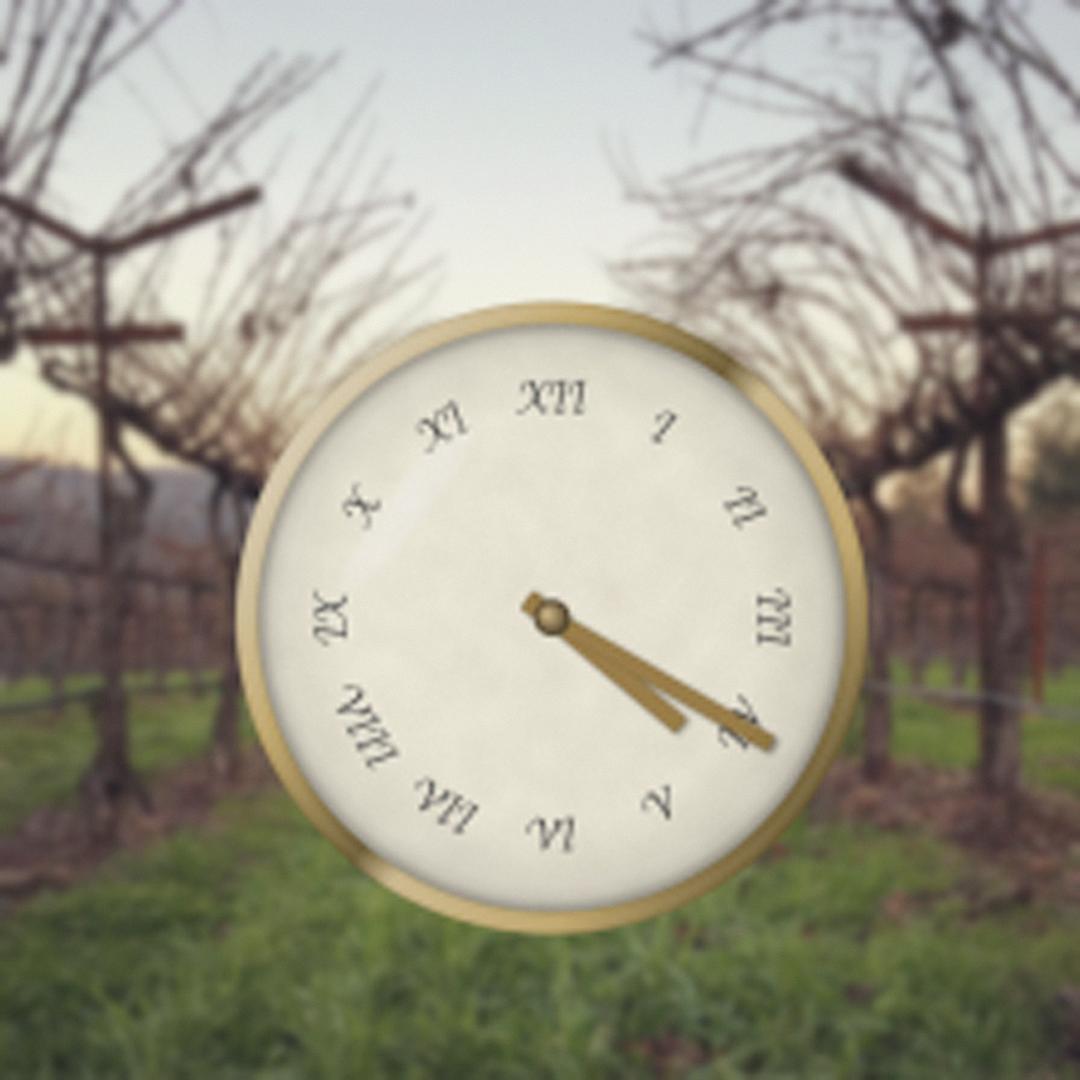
4:20
